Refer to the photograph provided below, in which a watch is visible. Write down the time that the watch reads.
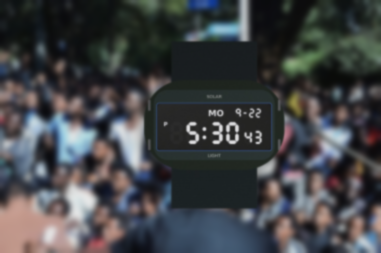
5:30:43
